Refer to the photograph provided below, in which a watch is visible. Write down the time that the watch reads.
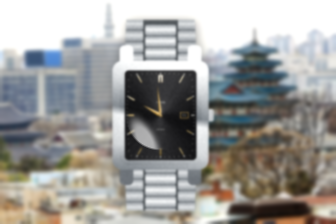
9:59
